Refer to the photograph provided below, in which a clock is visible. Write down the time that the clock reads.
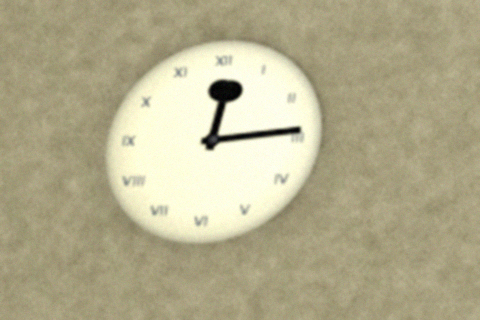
12:14
